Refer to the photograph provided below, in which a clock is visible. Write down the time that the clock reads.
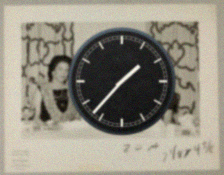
1:37
